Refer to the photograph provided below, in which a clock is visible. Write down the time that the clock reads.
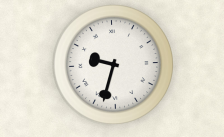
9:33
